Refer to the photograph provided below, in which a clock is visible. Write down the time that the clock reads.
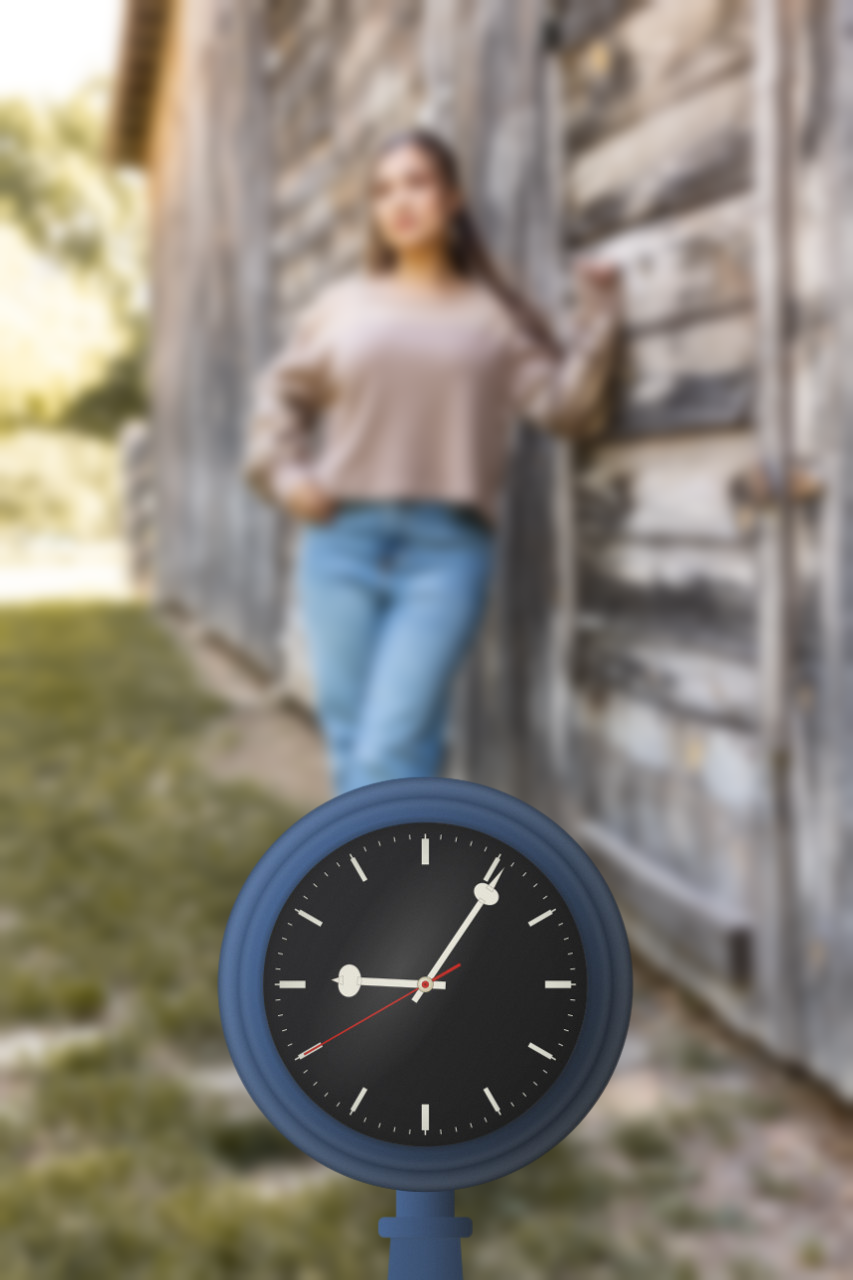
9:05:40
